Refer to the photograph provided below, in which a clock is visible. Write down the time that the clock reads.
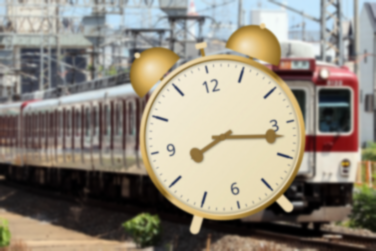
8:17
